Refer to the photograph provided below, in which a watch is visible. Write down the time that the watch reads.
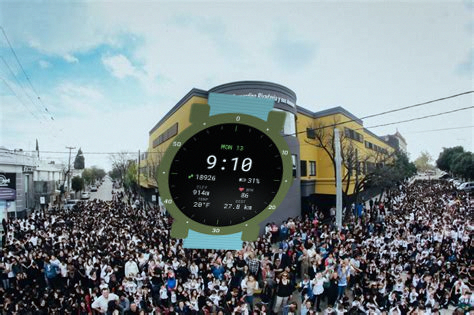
9:10
